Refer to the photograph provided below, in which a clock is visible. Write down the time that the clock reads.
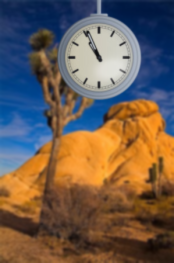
10:56
